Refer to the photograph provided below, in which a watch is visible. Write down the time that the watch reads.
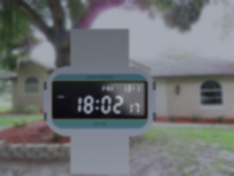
18:02
